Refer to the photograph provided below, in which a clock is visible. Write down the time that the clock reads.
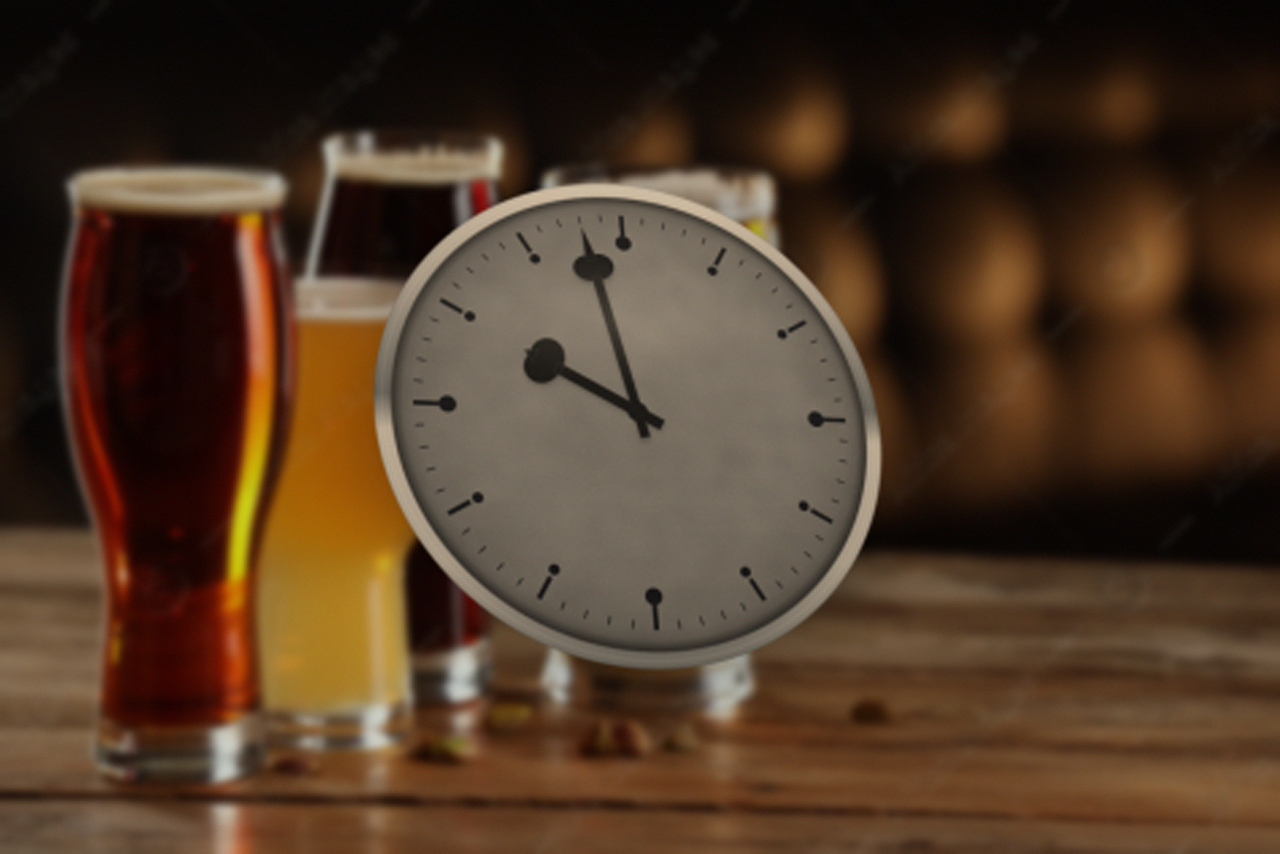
9:58
